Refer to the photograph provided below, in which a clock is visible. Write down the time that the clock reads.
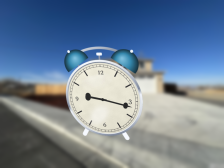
9:17
